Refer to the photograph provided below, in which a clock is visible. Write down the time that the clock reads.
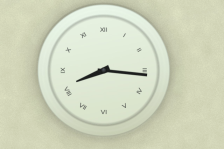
8:16
